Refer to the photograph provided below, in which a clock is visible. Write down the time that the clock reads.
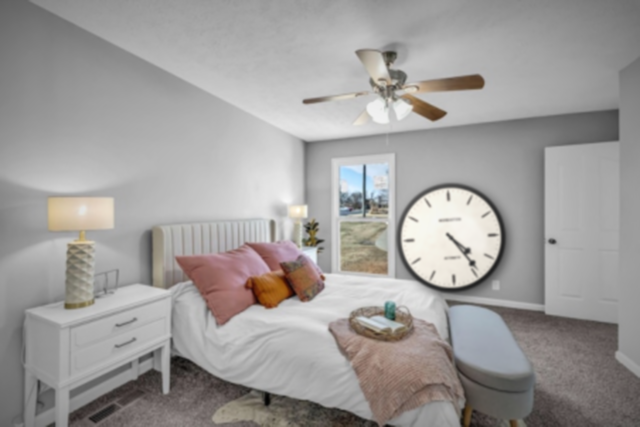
4:24
